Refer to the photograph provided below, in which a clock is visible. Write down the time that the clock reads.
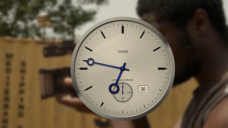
6:47
